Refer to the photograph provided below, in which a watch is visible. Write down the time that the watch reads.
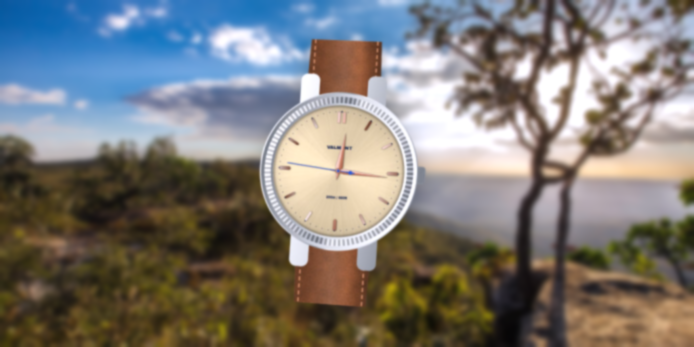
12:15:46
